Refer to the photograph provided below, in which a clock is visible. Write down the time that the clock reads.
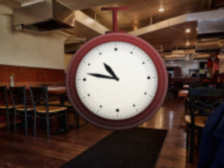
10:47
